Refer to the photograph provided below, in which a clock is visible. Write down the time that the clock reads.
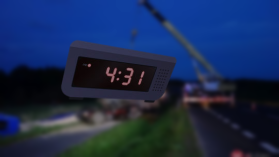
4:31
